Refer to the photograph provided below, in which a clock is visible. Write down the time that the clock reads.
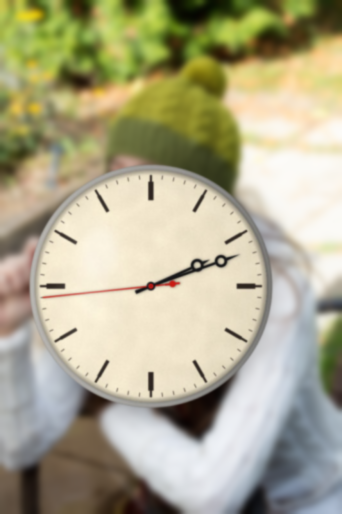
2:11:44
